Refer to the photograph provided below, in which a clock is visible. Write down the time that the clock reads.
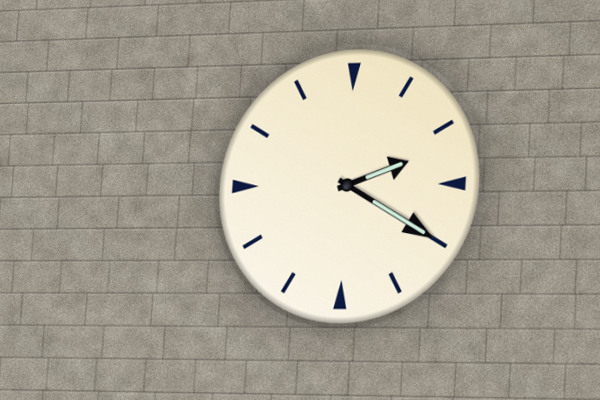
2:20
